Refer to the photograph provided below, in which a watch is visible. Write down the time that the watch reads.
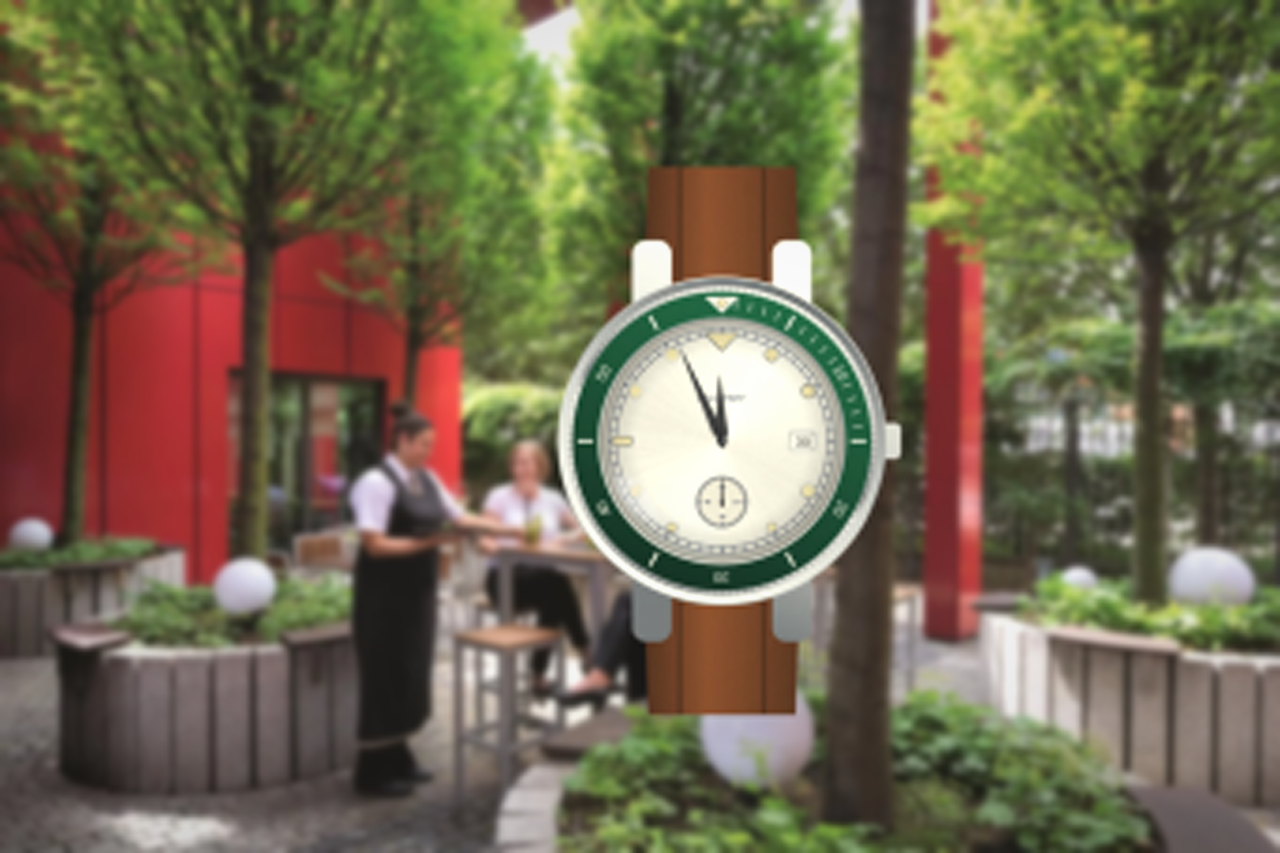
11:56
